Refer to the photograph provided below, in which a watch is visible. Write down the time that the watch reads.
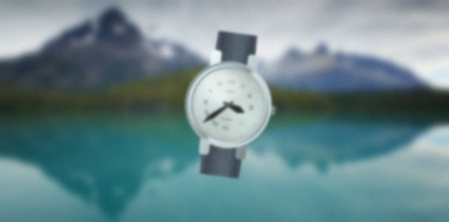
3:38
